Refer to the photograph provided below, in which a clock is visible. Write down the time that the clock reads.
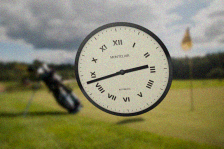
2:43
